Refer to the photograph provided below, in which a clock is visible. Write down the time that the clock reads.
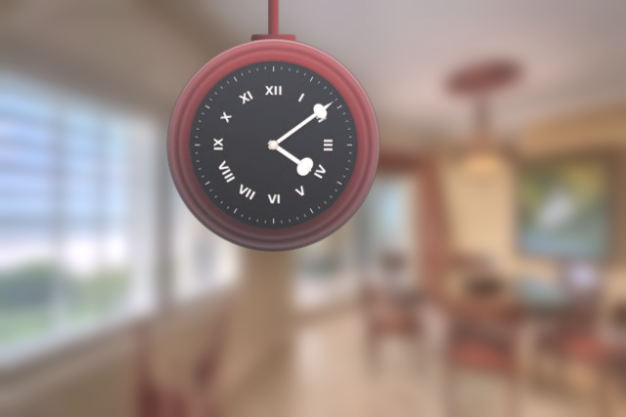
4:09
